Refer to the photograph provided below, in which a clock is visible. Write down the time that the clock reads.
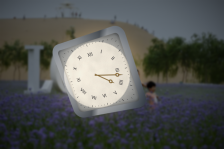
4:17
